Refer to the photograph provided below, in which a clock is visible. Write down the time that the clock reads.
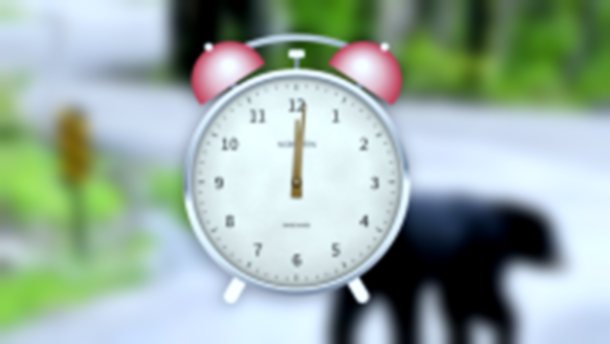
12:01
